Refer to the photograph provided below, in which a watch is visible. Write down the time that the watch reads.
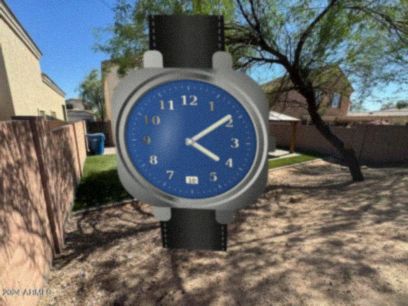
4:09
